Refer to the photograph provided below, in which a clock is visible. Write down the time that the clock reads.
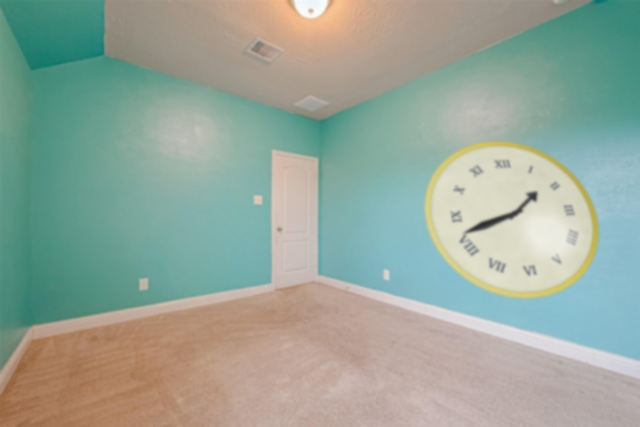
1:42
